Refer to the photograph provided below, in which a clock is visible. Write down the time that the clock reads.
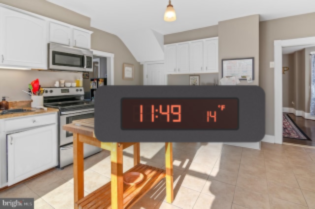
11:49
